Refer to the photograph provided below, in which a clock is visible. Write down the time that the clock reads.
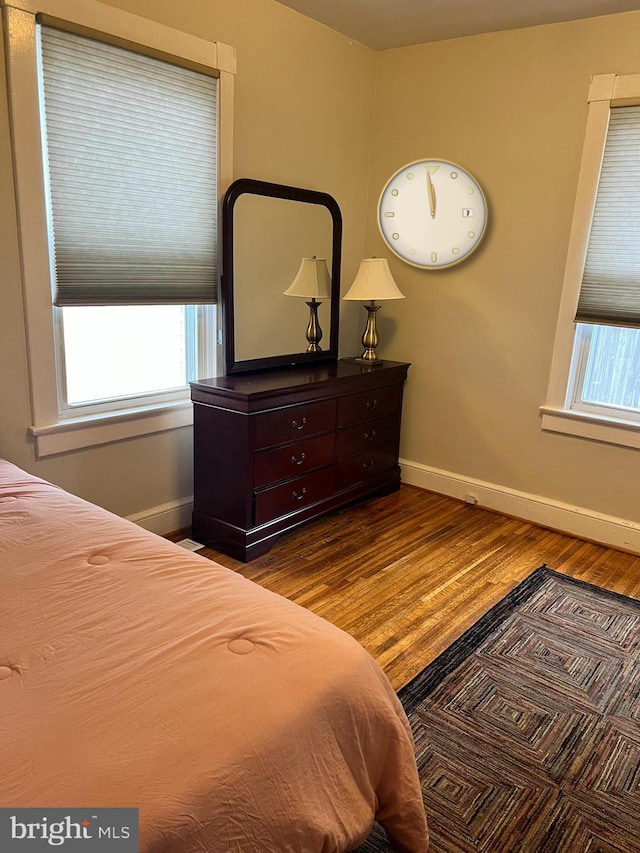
11:59
